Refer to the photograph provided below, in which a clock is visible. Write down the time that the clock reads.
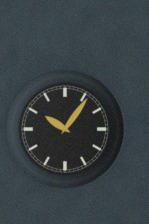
10:06
